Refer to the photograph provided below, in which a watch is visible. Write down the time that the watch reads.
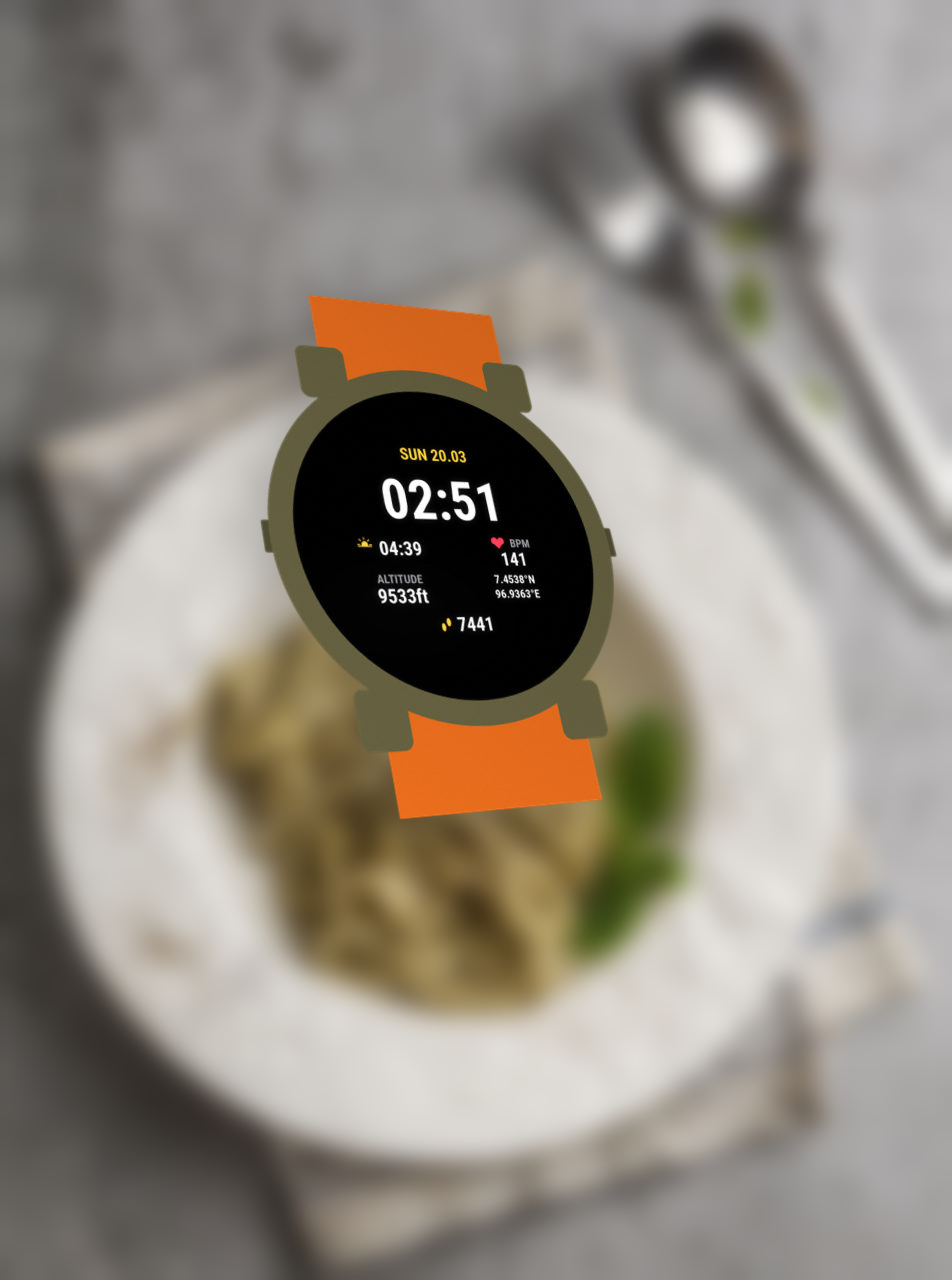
2:51
